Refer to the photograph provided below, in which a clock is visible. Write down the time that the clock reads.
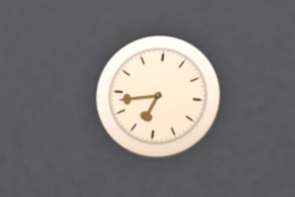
6:43
